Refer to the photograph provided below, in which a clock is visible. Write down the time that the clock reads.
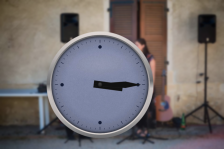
3:15
